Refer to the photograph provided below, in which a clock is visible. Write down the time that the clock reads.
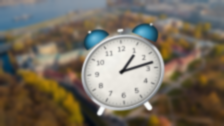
1:13
